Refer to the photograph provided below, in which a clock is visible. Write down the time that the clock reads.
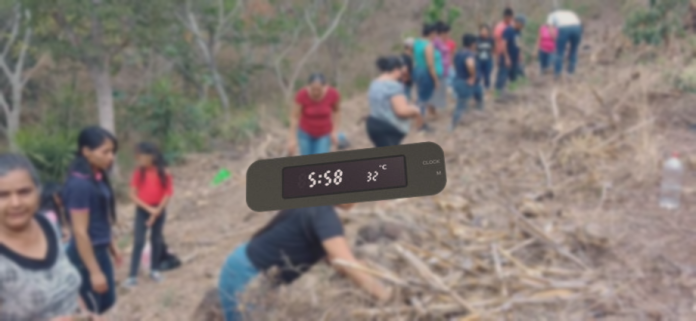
5:58
